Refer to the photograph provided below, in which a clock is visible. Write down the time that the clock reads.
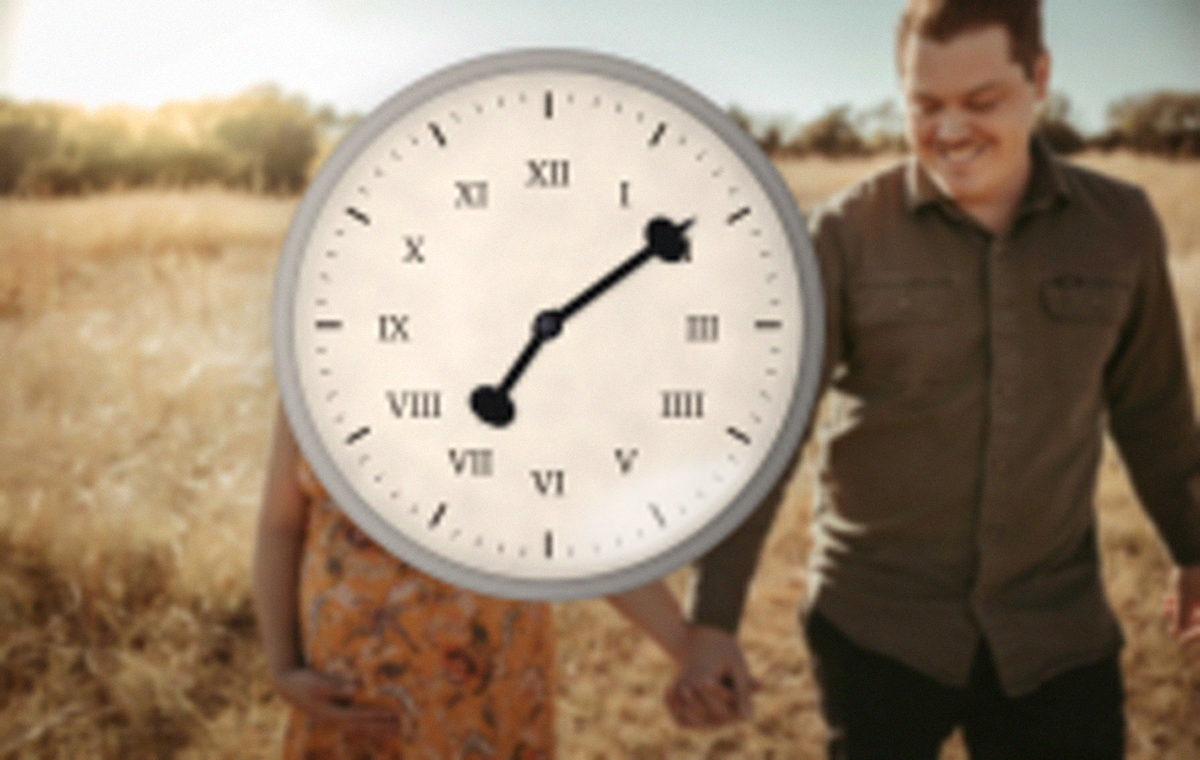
7:09
